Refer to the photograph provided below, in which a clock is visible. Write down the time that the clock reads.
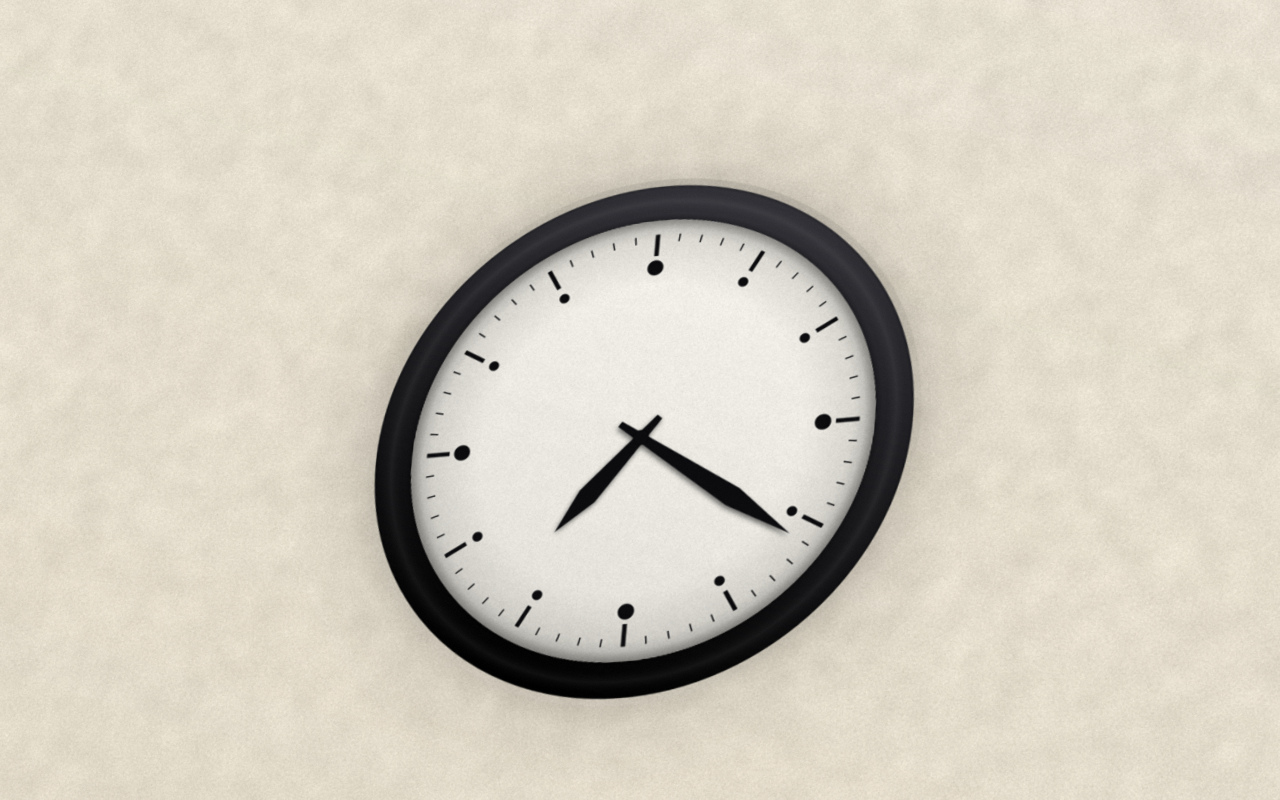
7:21
